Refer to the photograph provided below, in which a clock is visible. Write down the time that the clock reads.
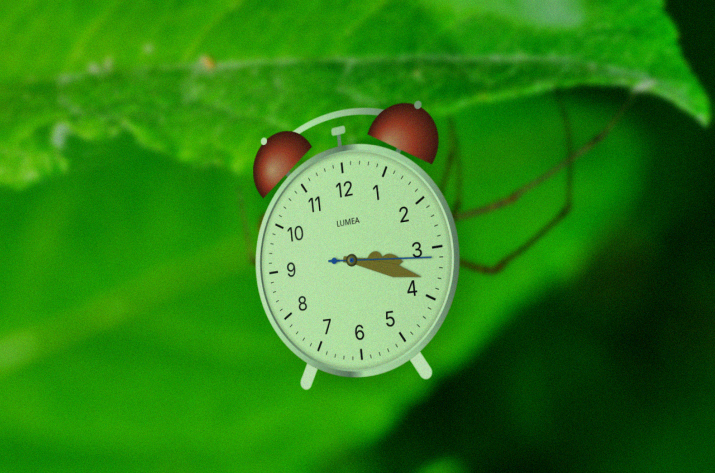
3:18:16
